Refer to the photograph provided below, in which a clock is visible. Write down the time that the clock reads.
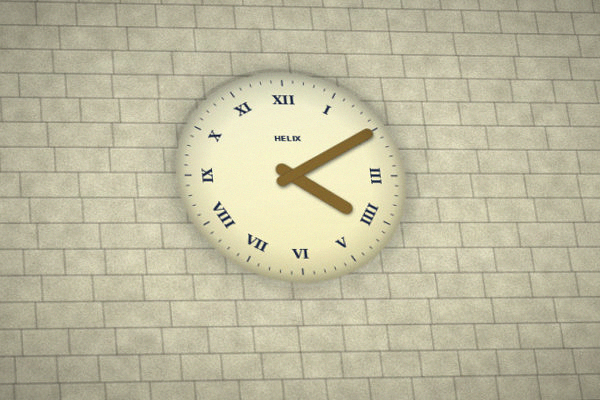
4:10
